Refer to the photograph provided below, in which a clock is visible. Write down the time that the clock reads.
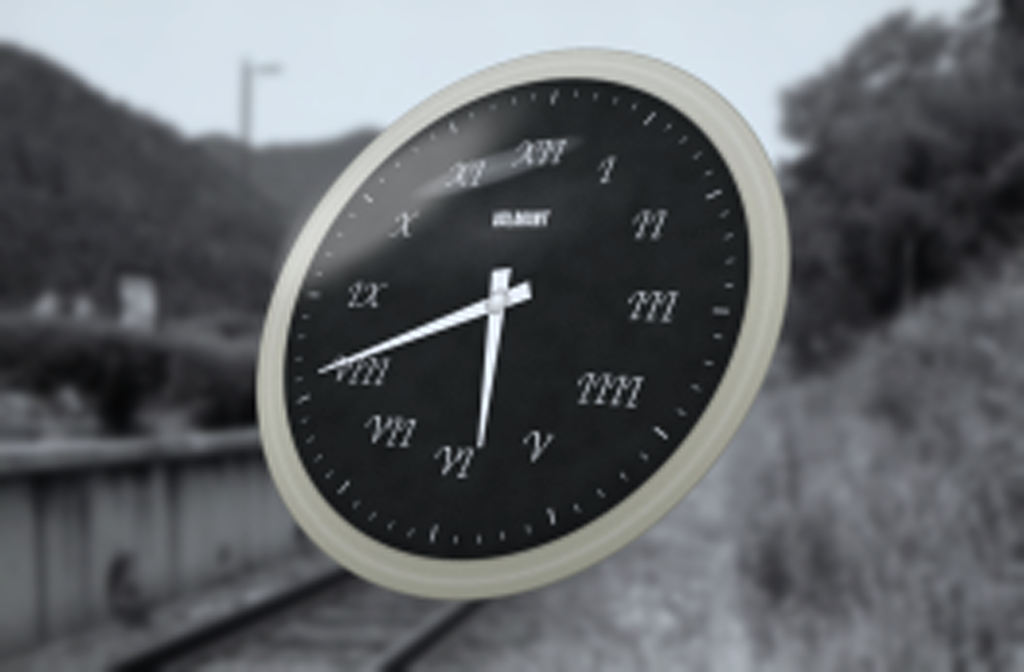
5:41
